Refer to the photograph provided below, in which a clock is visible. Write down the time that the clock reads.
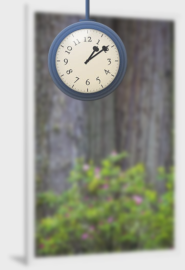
1:09
